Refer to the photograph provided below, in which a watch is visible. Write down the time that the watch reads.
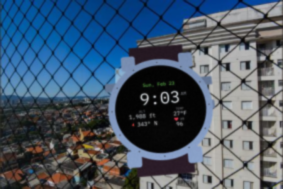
9:03
